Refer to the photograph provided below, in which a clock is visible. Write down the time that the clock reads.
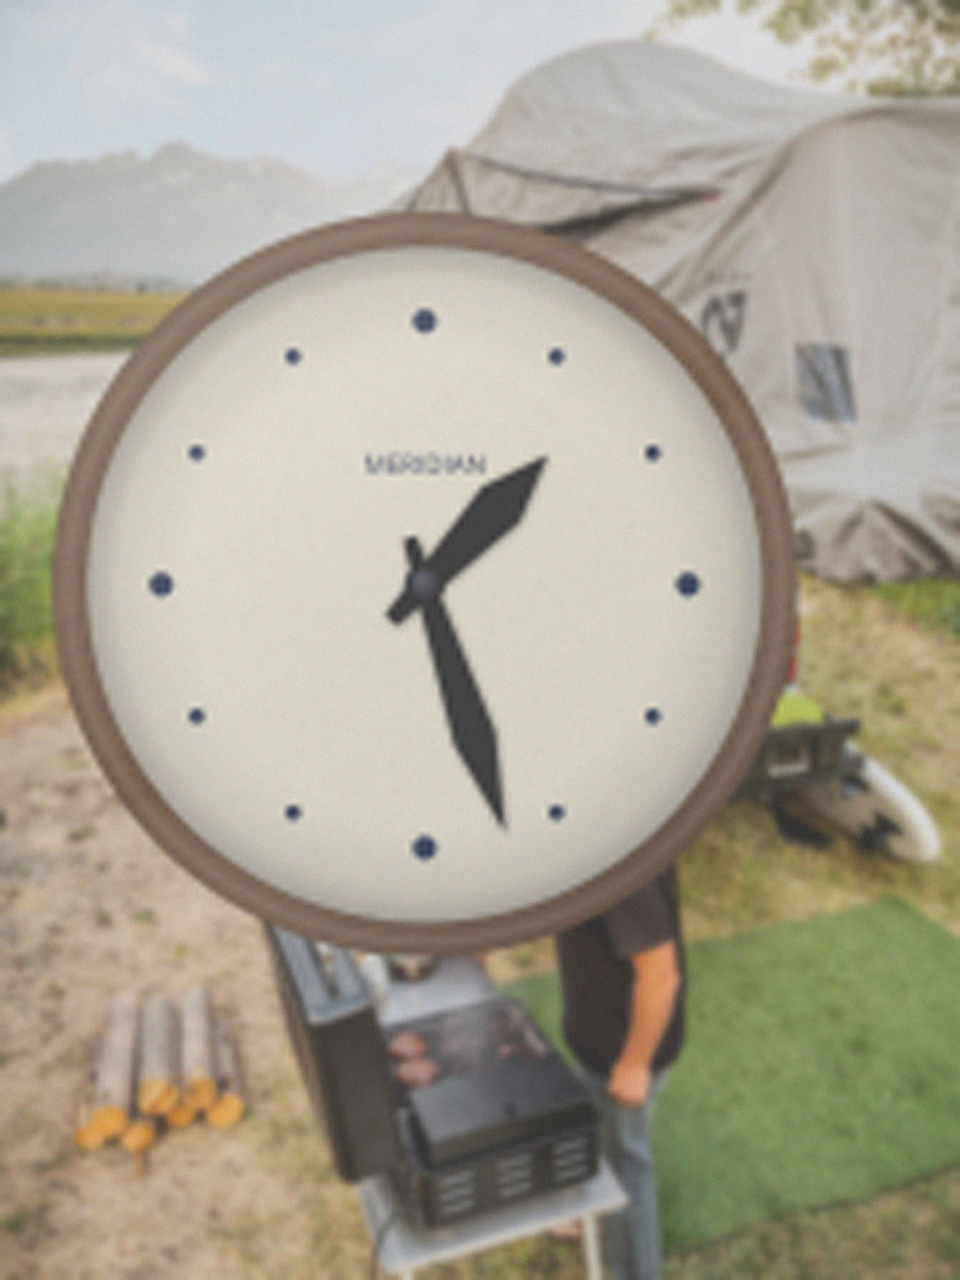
1:27
